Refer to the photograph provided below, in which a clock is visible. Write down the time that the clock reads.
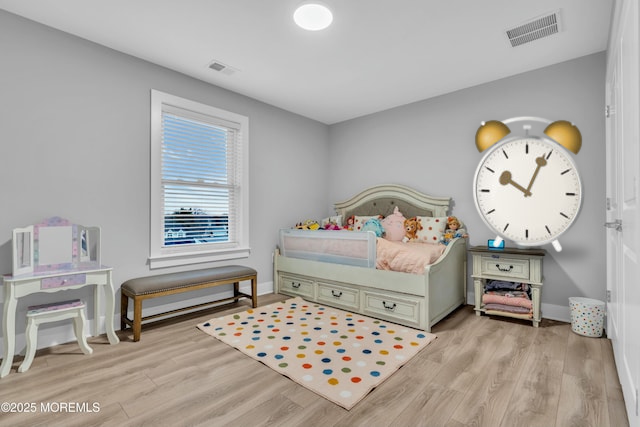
10:04
